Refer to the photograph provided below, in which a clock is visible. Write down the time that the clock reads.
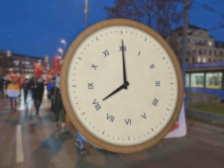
8:00
